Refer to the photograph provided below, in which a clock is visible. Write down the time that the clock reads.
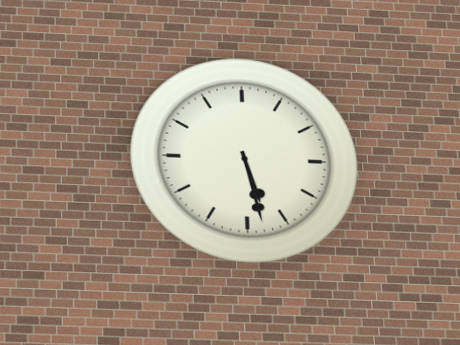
5:28
